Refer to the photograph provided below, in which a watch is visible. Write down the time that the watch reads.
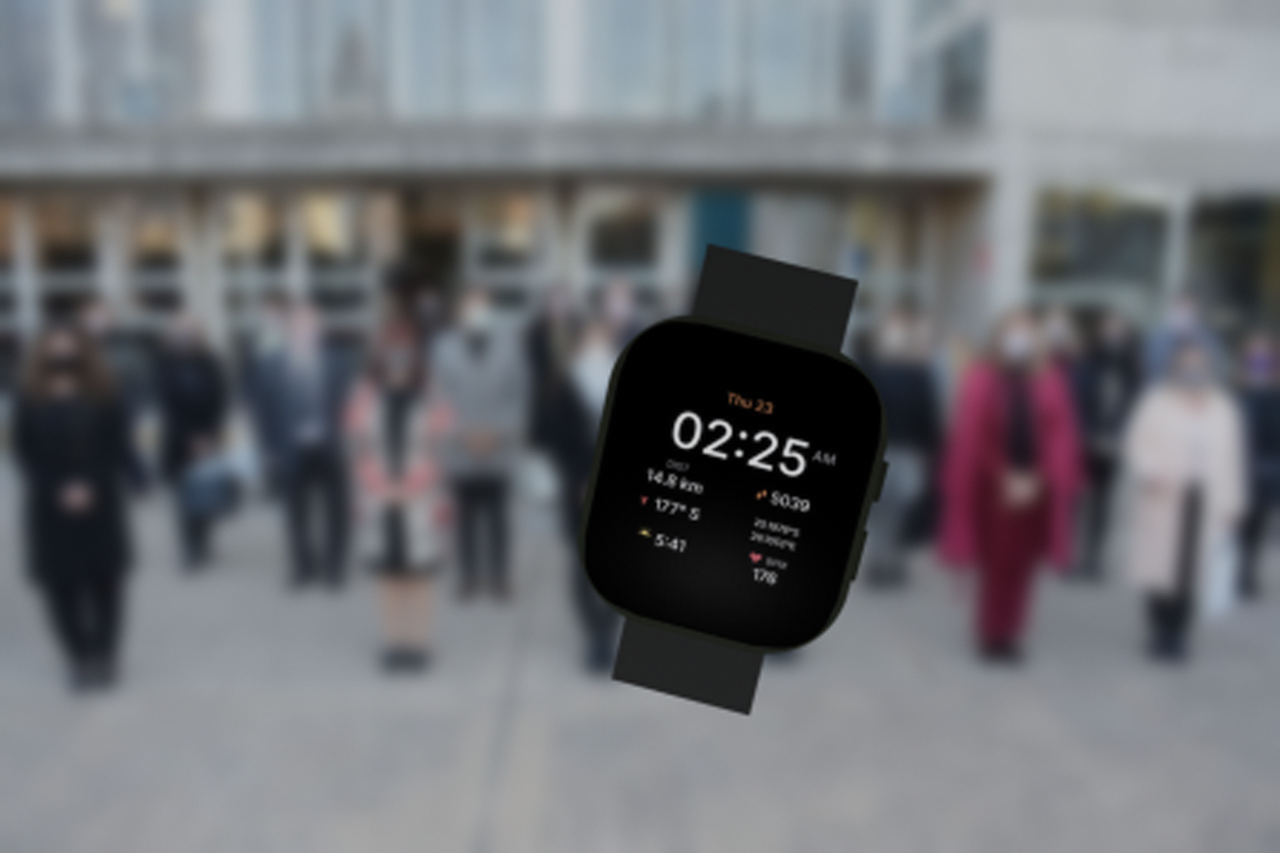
2:25
